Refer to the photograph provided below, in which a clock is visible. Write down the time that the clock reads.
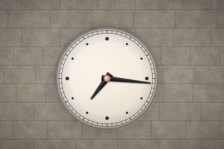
7:16
